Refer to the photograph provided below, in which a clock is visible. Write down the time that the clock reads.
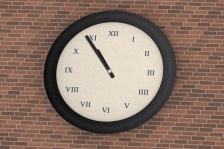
10:54
